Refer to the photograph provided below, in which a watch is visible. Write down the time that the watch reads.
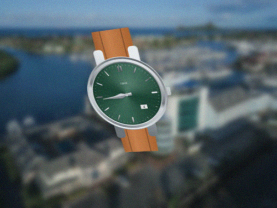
8:44
